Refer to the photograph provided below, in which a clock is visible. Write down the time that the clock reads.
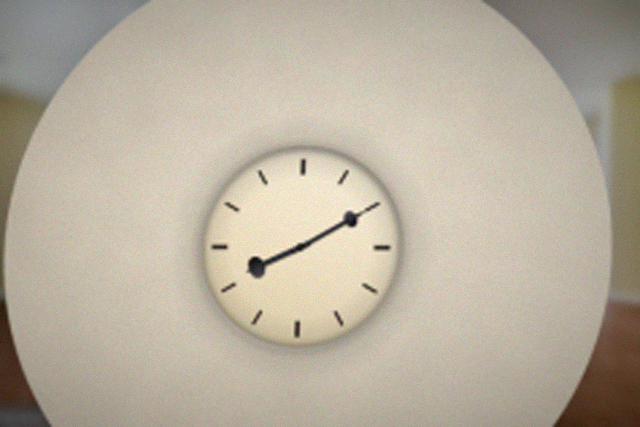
8:10
